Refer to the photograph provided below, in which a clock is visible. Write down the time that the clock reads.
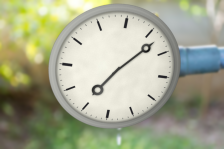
7:07
